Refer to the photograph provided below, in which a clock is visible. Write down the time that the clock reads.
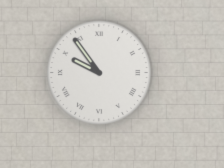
9:54
